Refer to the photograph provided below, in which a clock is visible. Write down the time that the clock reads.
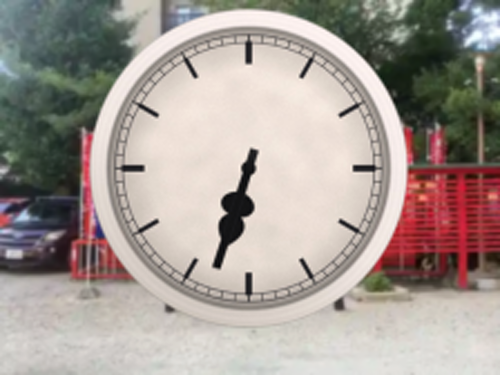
6:33
